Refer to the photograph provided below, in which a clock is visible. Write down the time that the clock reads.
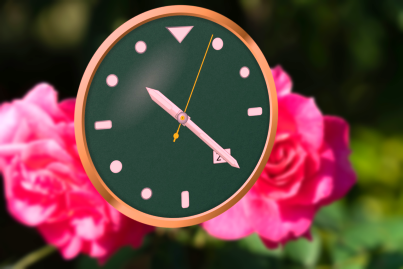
10:22:04
